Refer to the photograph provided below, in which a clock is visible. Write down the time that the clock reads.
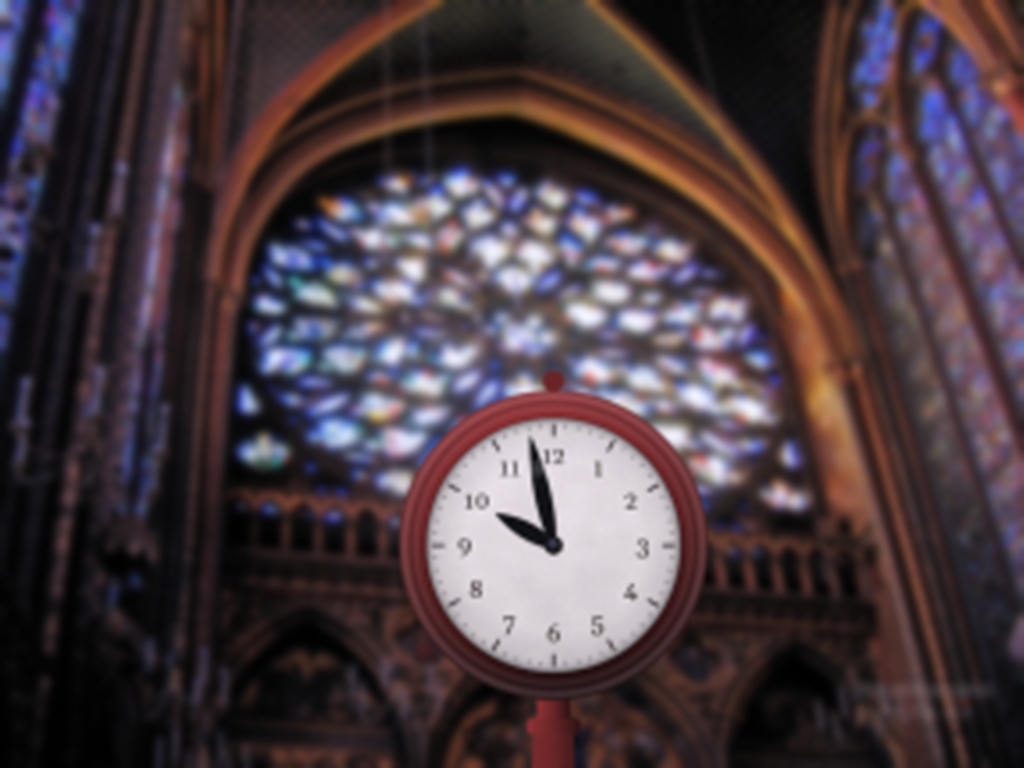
9:58
